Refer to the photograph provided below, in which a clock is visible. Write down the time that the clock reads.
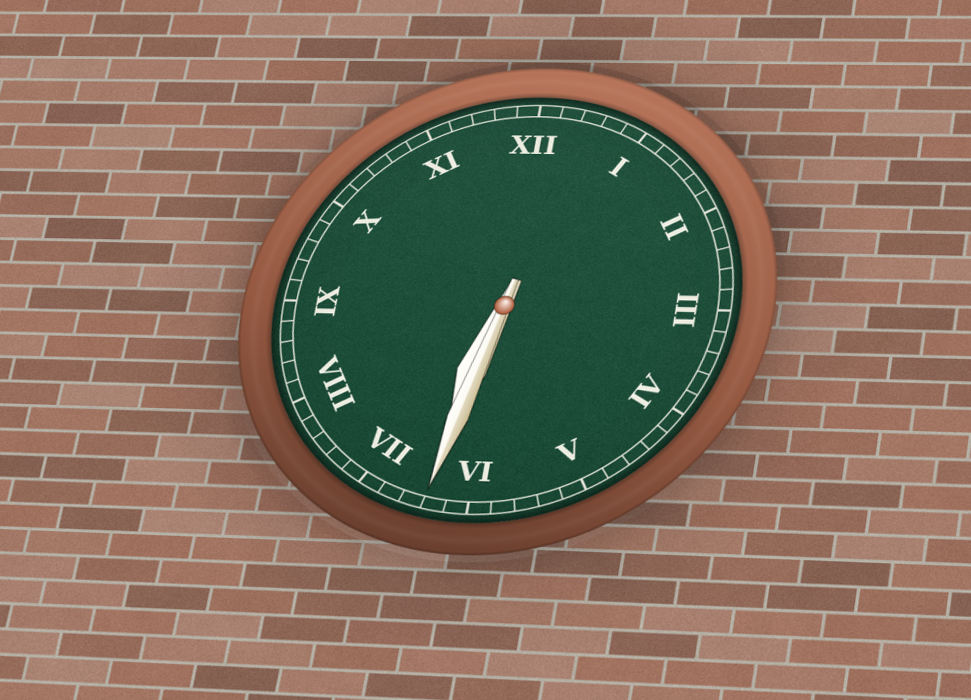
6:32
